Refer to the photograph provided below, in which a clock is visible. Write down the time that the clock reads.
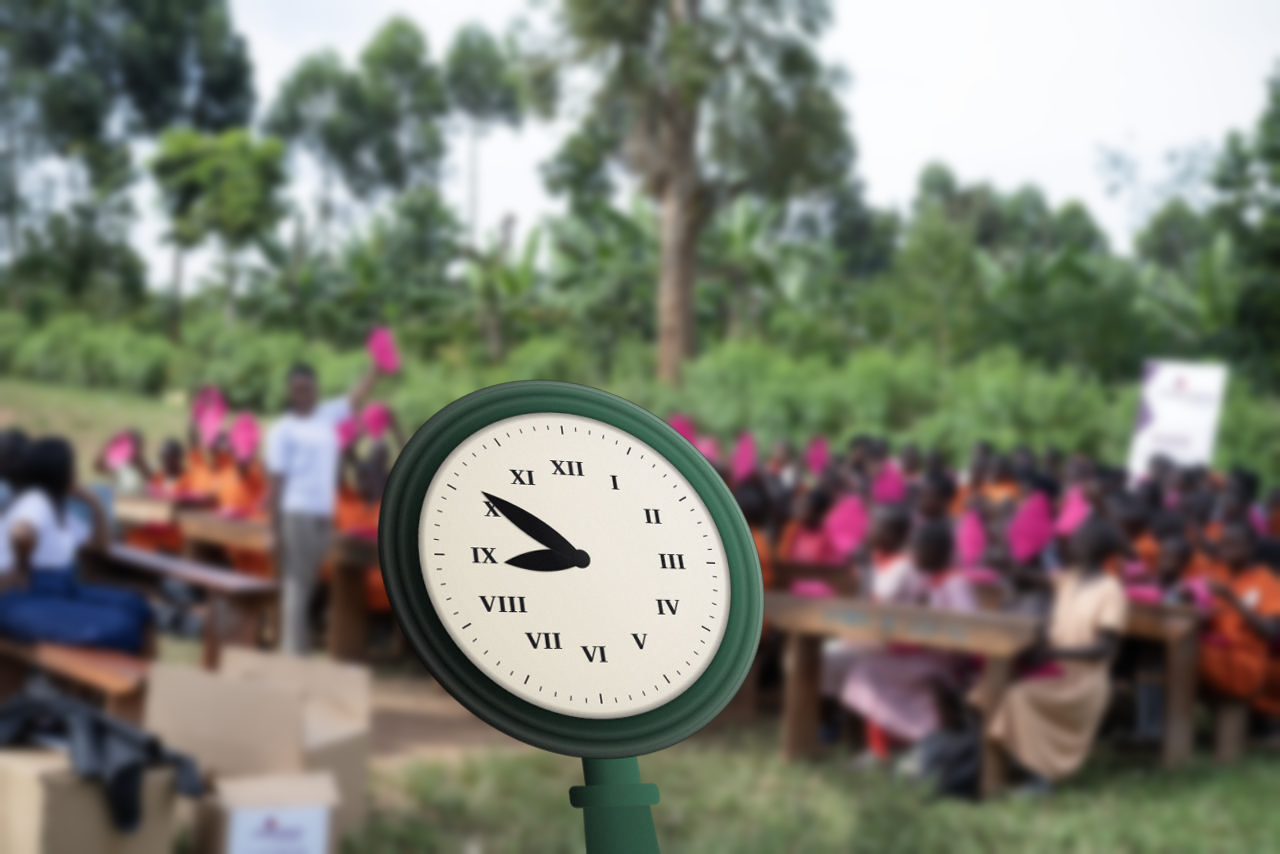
8:51
